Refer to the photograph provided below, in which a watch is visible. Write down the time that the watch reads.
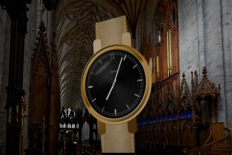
7:04
